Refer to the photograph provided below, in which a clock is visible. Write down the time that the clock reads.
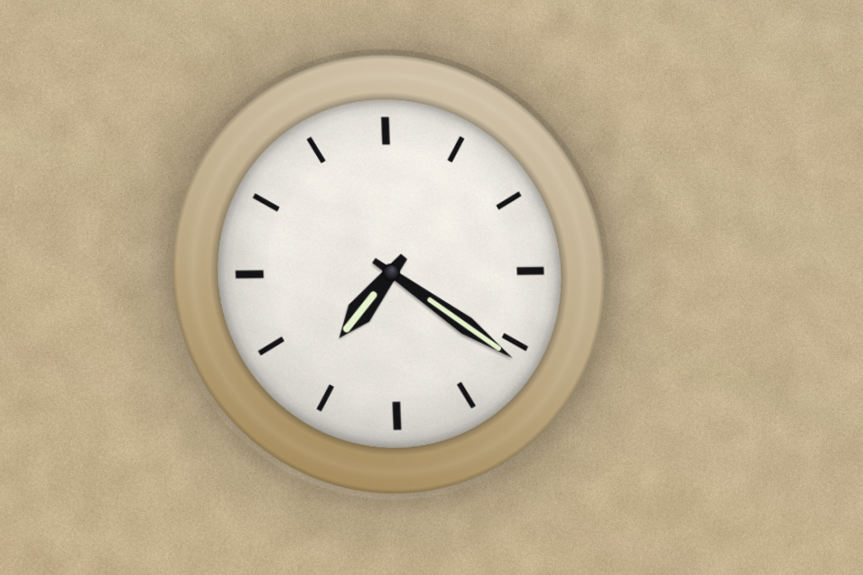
7:21
